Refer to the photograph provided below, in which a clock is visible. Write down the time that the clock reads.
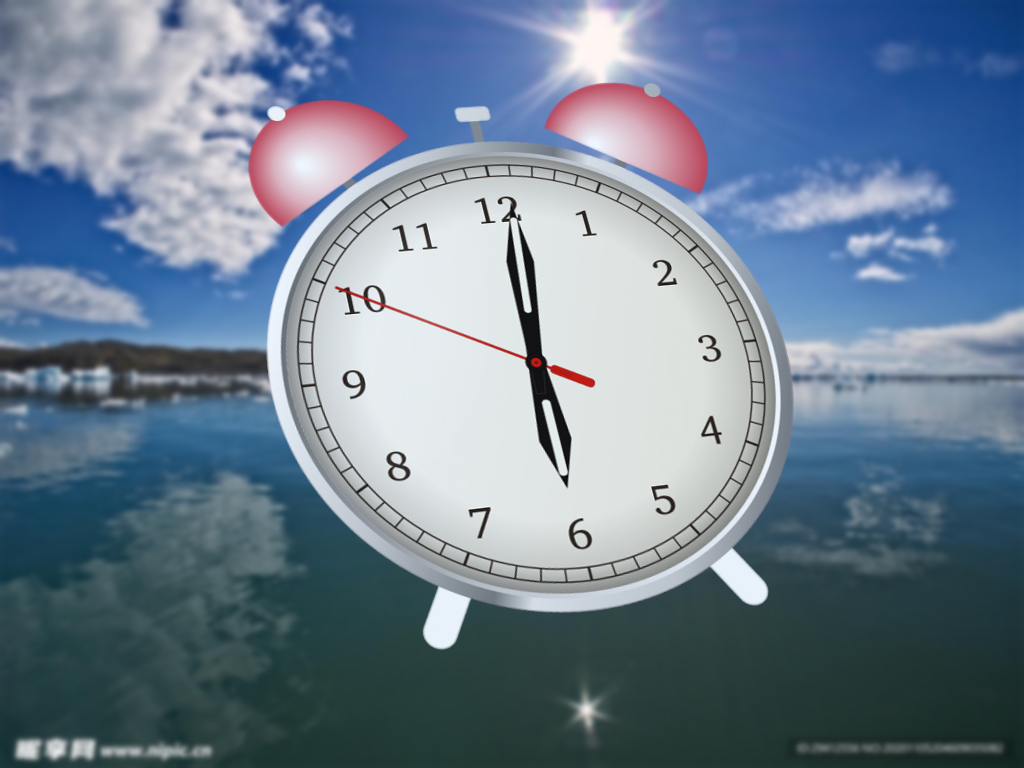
6:00:50
